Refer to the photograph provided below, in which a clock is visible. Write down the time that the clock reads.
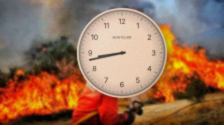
8:43
